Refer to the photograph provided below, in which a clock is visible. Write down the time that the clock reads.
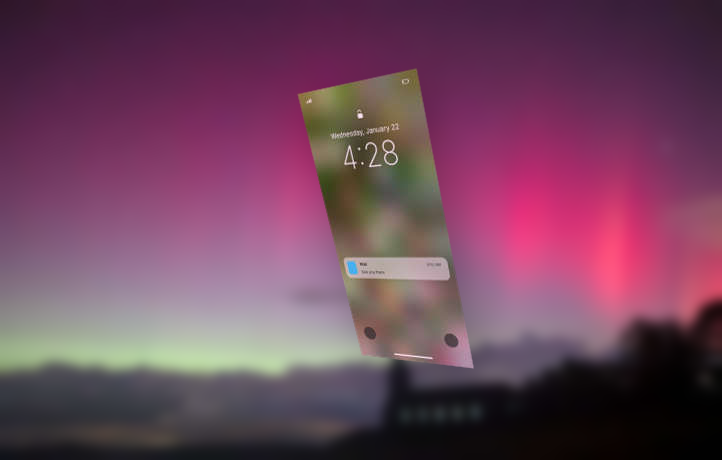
4:28
